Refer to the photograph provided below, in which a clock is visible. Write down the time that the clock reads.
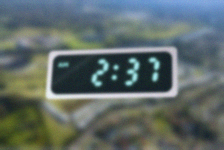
2:37
